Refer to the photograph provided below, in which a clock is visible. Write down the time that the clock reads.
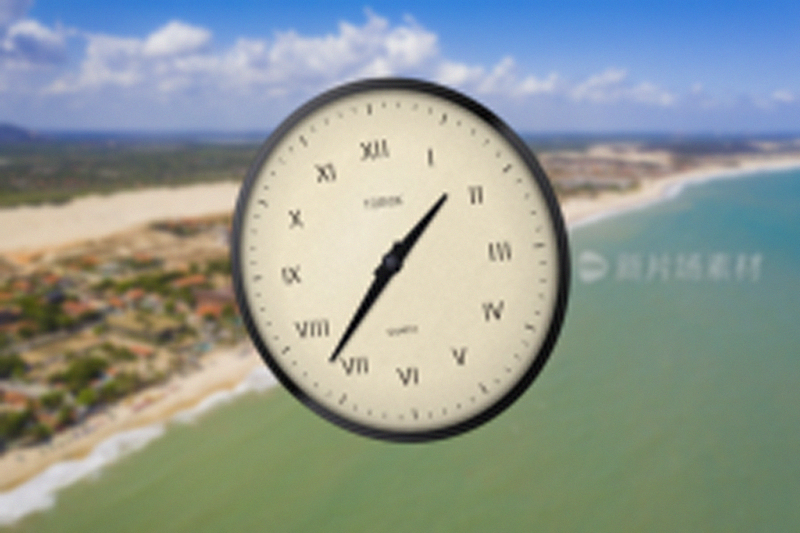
1:37
